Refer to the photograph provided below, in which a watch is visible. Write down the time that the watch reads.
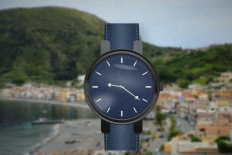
9:21
